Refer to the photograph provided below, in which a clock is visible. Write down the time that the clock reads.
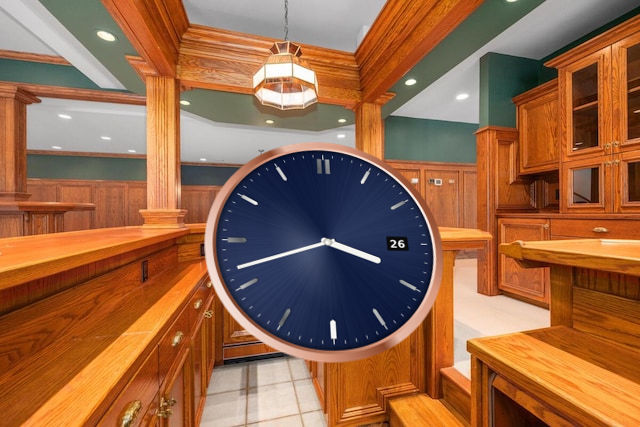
3:42
